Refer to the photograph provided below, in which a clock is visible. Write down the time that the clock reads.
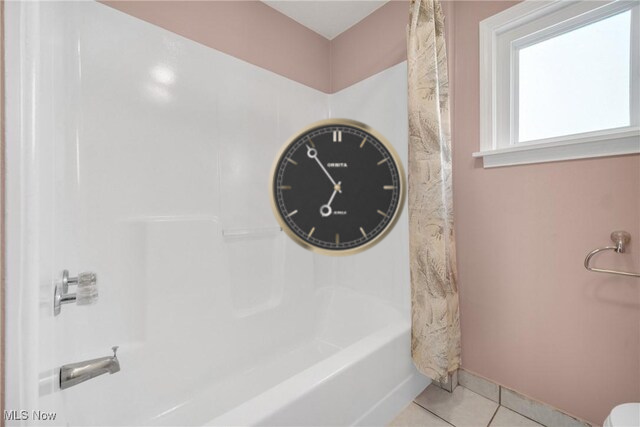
6:54
